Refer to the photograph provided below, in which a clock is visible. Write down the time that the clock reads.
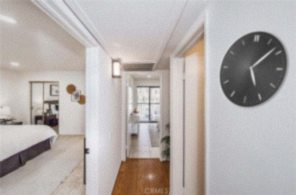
5:08
